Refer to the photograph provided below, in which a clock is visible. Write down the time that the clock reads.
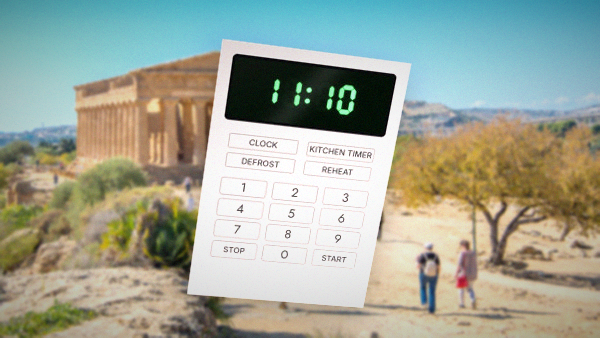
11:10
